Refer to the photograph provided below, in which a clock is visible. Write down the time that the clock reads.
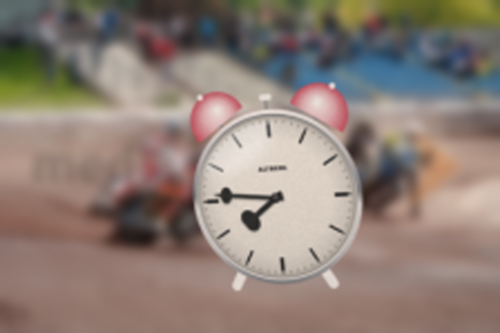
7:46
